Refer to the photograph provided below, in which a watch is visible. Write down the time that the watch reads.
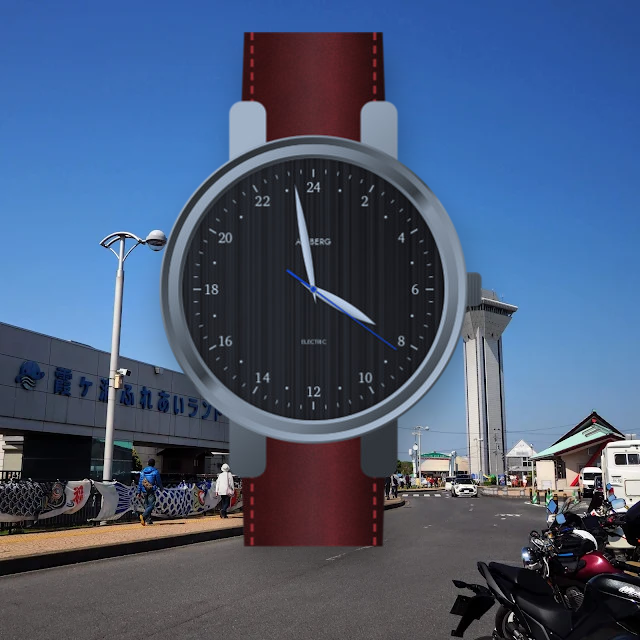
7:58:21
